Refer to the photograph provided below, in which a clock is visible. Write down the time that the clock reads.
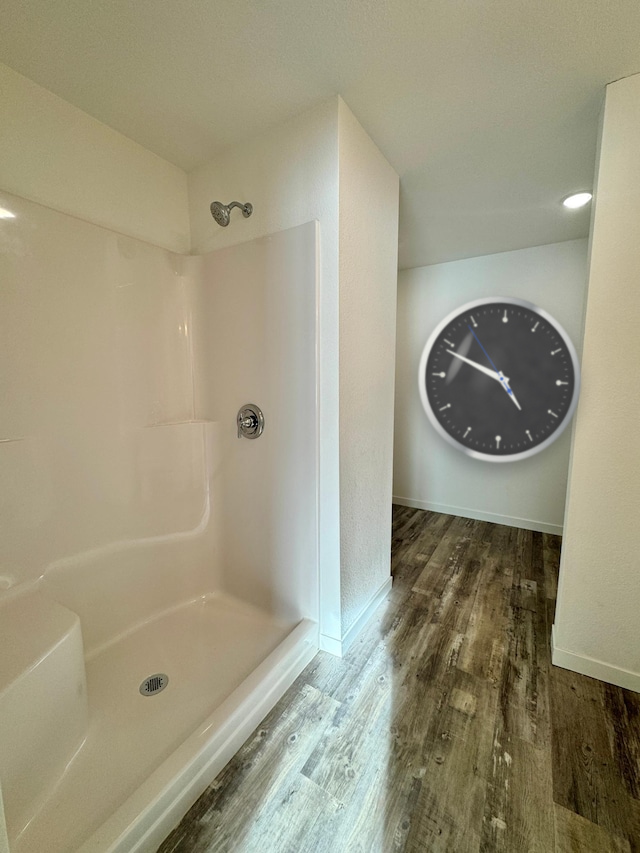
4:48:54
